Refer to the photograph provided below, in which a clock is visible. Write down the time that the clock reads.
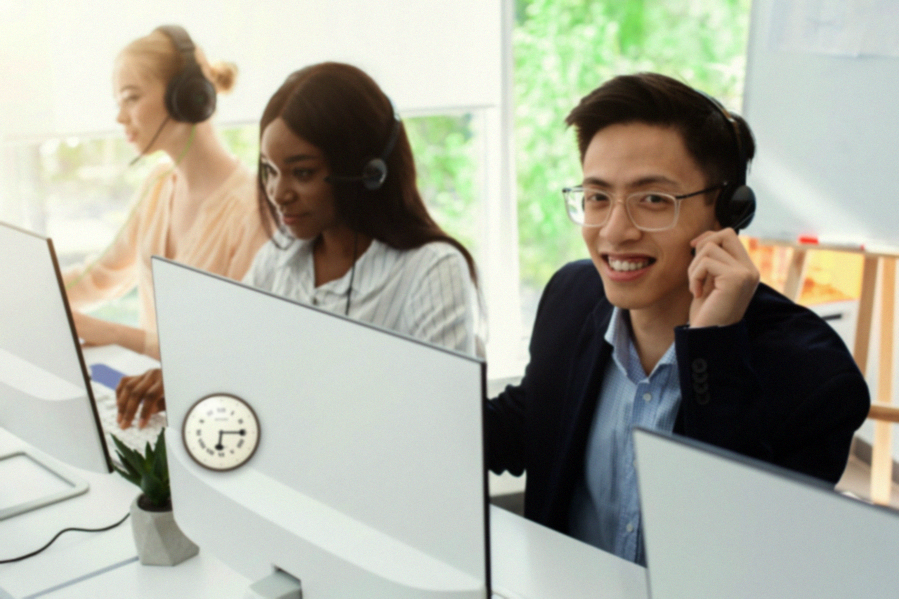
6:15
